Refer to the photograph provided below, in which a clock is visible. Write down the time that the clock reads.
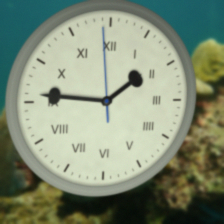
1:45:59
